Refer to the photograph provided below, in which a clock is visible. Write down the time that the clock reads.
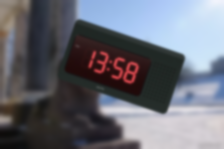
13:58
